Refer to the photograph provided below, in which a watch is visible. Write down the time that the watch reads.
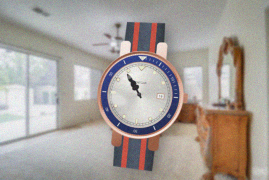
10:54
